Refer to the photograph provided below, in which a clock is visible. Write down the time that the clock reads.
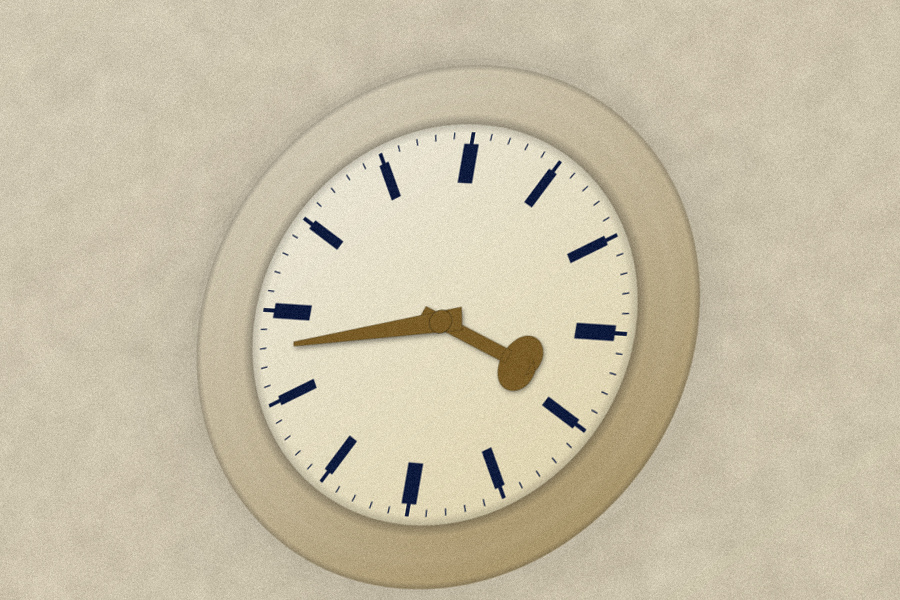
3:43
